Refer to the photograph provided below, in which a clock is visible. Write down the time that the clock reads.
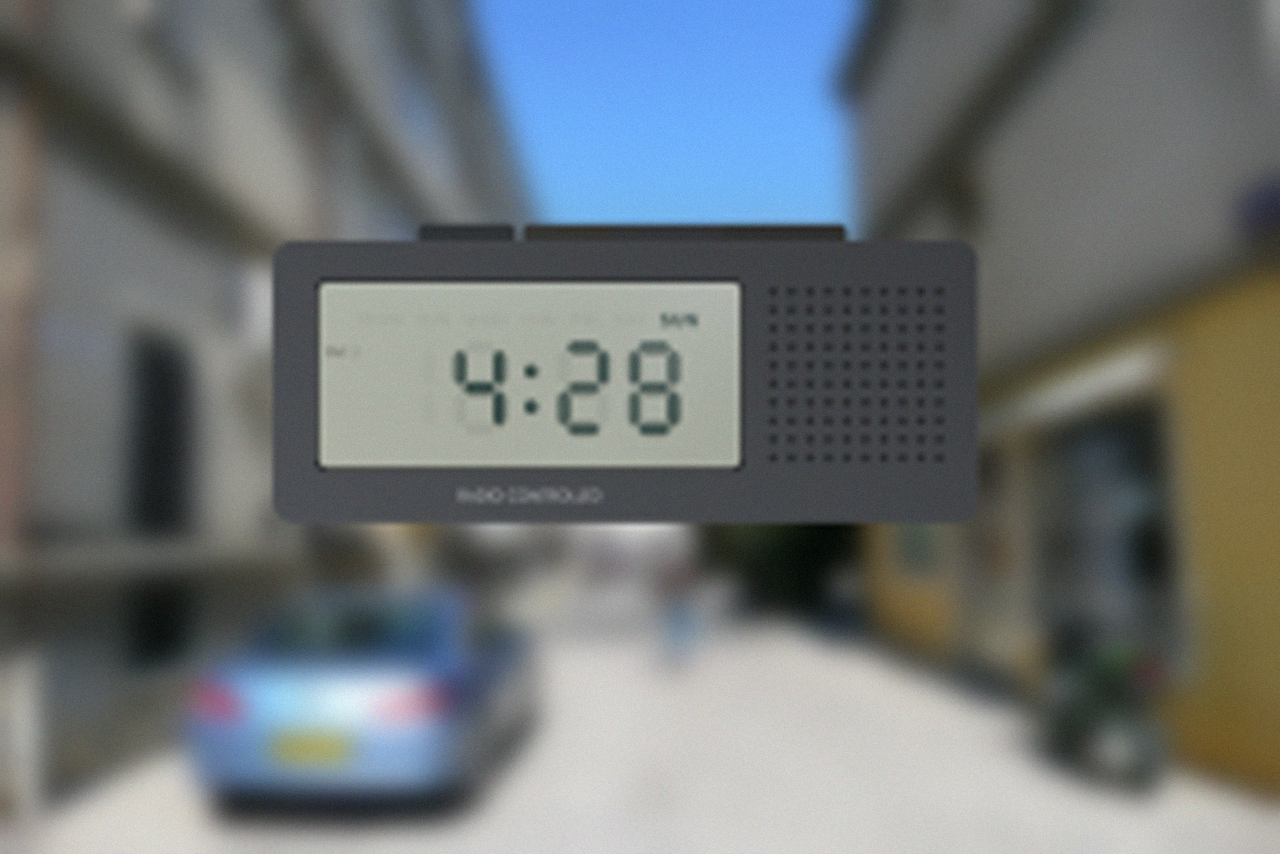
4:28
